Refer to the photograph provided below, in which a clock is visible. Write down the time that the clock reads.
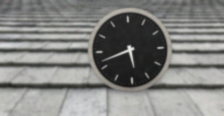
5:42
